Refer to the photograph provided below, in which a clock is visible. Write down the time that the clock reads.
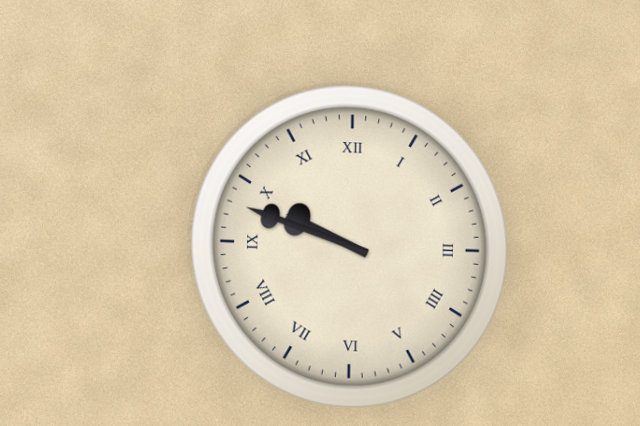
9:48
